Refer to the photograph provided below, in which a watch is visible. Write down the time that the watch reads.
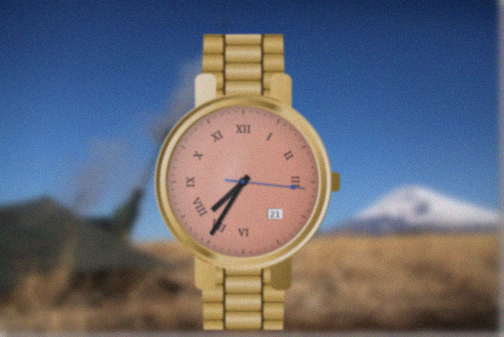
7:35:16
